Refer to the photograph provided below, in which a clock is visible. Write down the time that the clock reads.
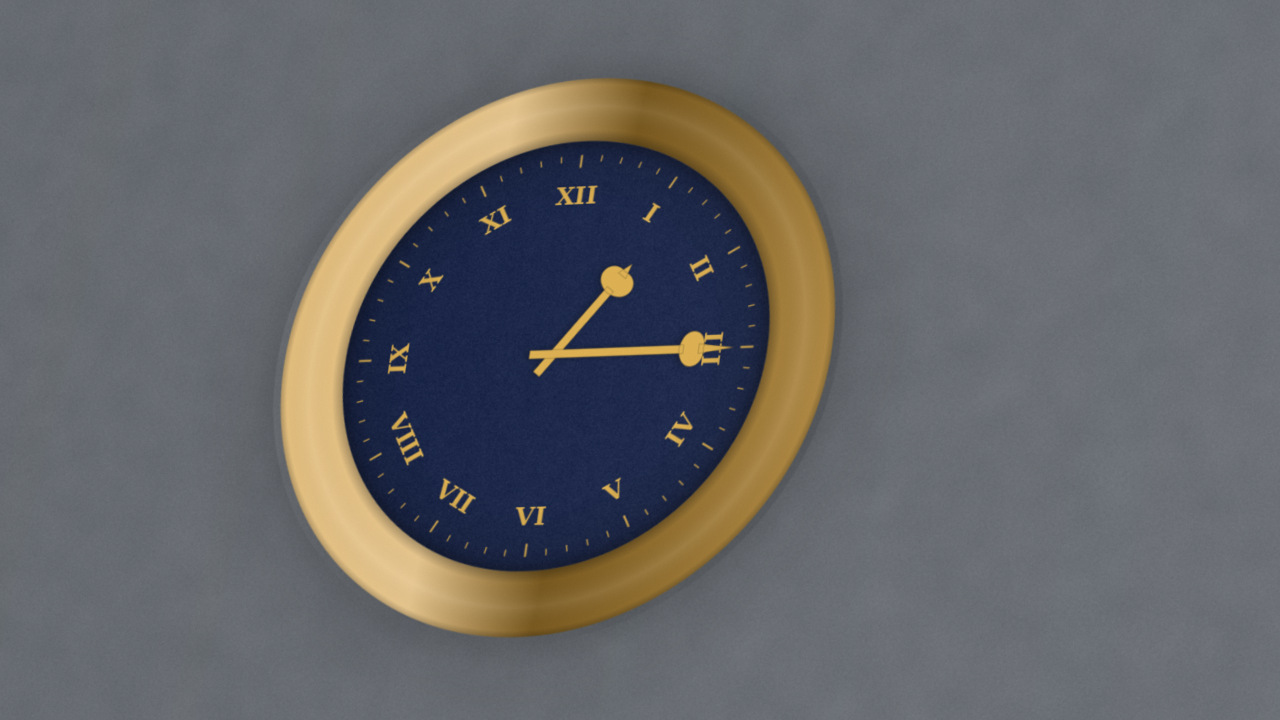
1:15
